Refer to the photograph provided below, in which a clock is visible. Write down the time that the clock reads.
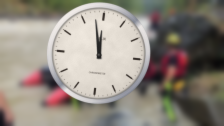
11:58
